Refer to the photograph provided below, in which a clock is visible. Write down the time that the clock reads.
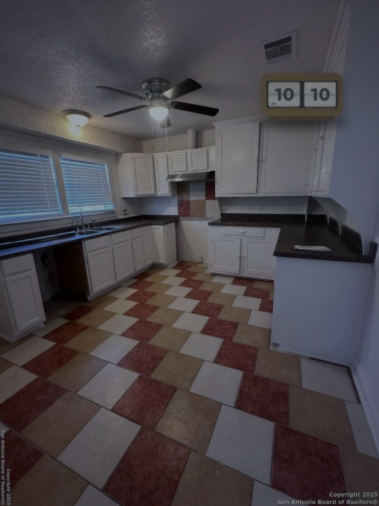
10:10
